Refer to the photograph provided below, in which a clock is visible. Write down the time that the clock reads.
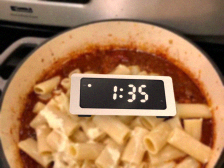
1:35
